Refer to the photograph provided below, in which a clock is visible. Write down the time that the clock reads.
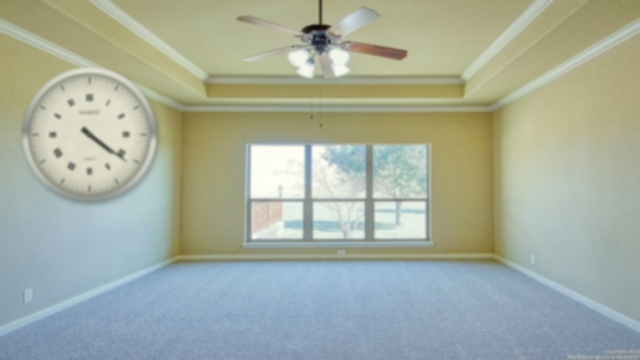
4:21
